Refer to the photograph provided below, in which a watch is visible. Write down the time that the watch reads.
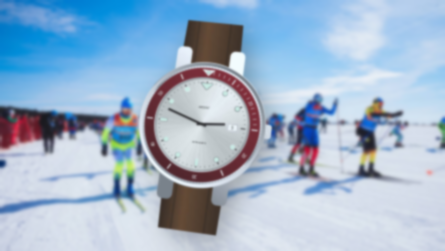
2:48
